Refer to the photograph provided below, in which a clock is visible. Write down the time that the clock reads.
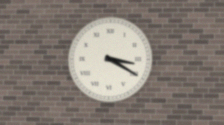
3:20
